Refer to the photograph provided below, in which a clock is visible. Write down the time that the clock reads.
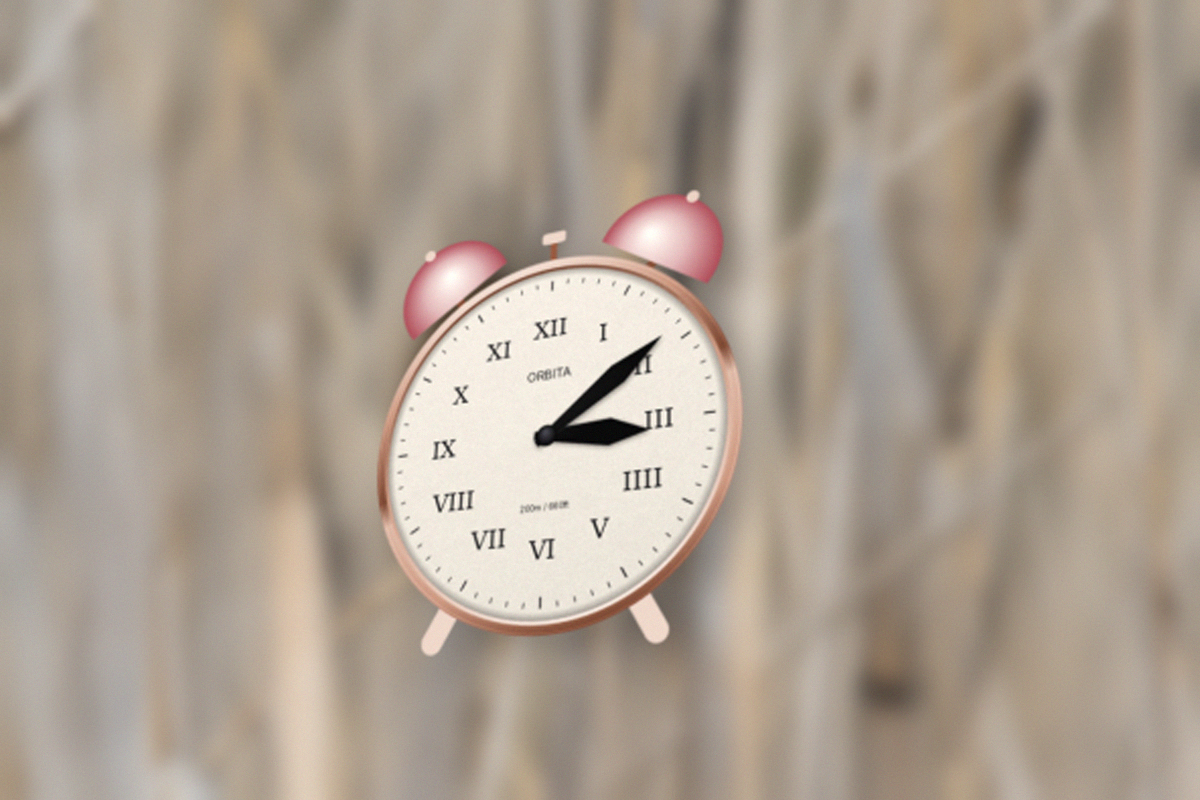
3:09
